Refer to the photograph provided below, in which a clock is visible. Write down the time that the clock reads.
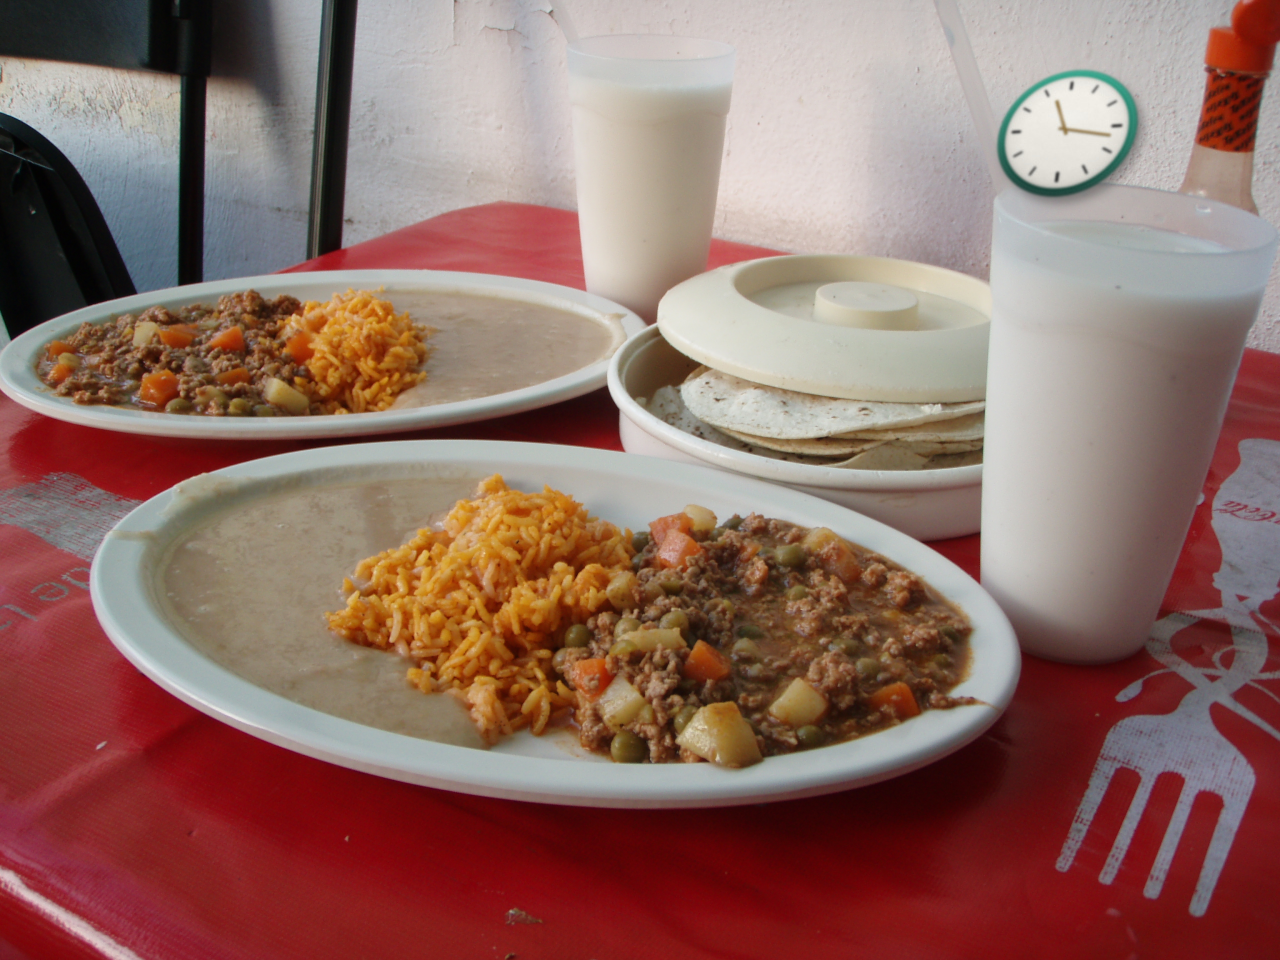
11:17
